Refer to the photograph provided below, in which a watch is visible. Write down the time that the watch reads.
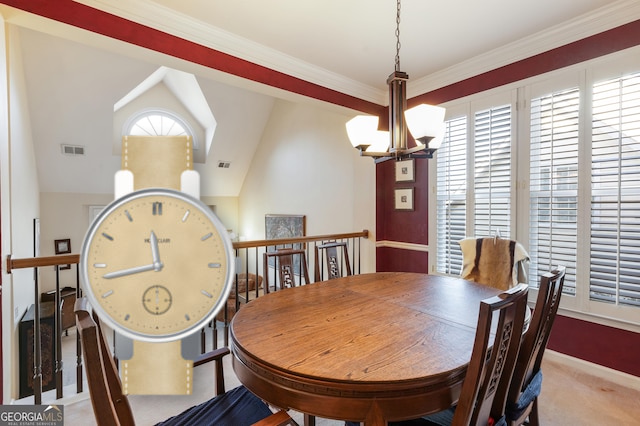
11:43
